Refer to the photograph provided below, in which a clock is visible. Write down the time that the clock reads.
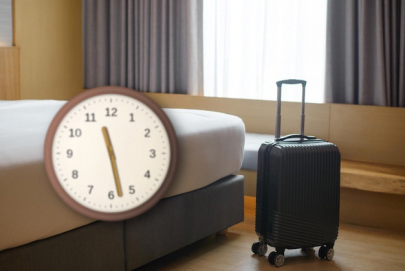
11:28
